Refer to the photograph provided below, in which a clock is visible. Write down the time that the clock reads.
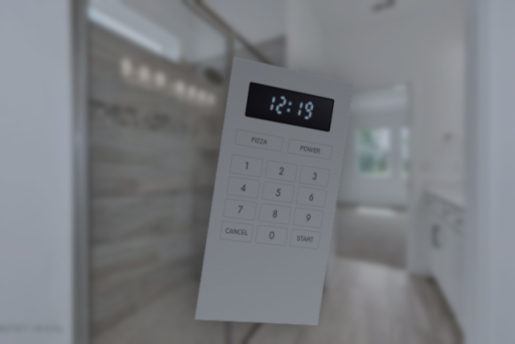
12:19
